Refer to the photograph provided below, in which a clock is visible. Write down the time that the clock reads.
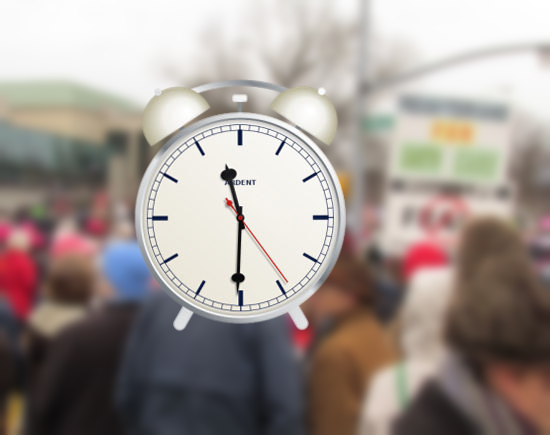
11:30:24
